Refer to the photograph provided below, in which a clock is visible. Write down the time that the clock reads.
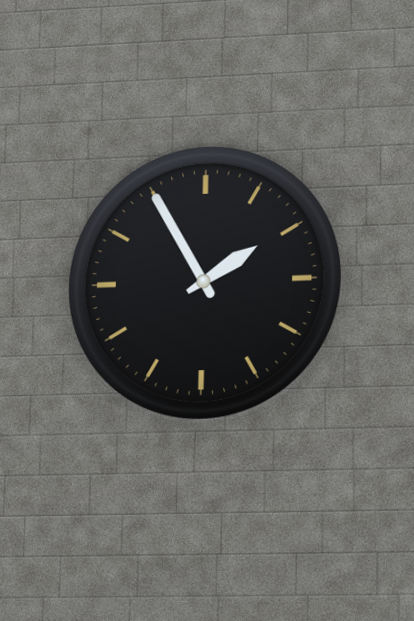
1:55
